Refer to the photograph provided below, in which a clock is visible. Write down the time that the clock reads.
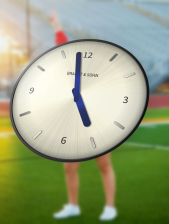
4:58
